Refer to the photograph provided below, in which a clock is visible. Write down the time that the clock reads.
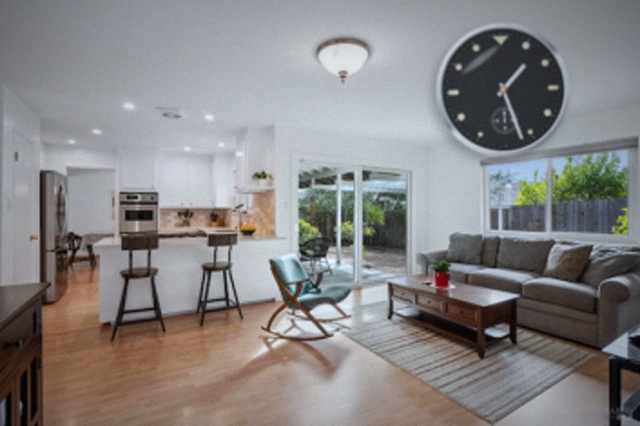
1:27
